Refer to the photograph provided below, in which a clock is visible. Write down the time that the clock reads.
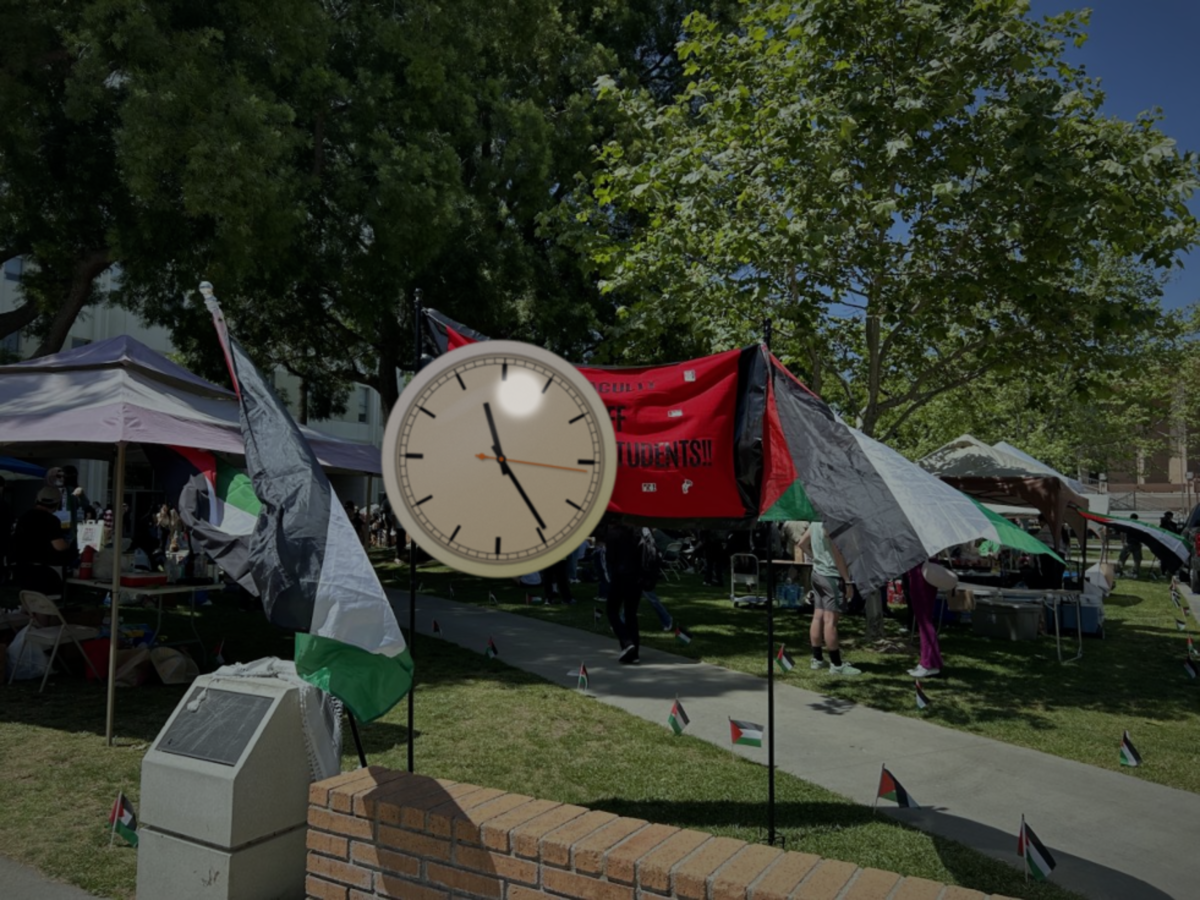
11:24:16
